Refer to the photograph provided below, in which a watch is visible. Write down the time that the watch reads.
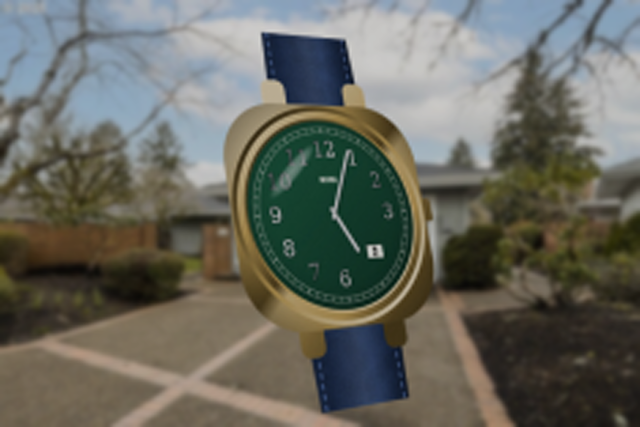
5:04
